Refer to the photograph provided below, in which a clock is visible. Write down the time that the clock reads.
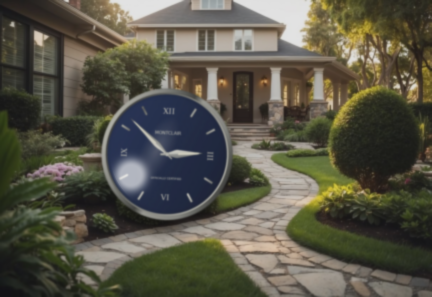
2:52
